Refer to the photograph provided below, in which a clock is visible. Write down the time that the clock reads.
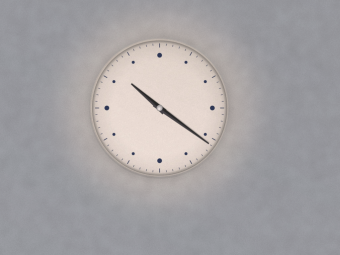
10:21
